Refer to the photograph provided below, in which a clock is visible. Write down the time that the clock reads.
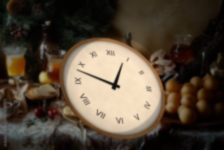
12:48
